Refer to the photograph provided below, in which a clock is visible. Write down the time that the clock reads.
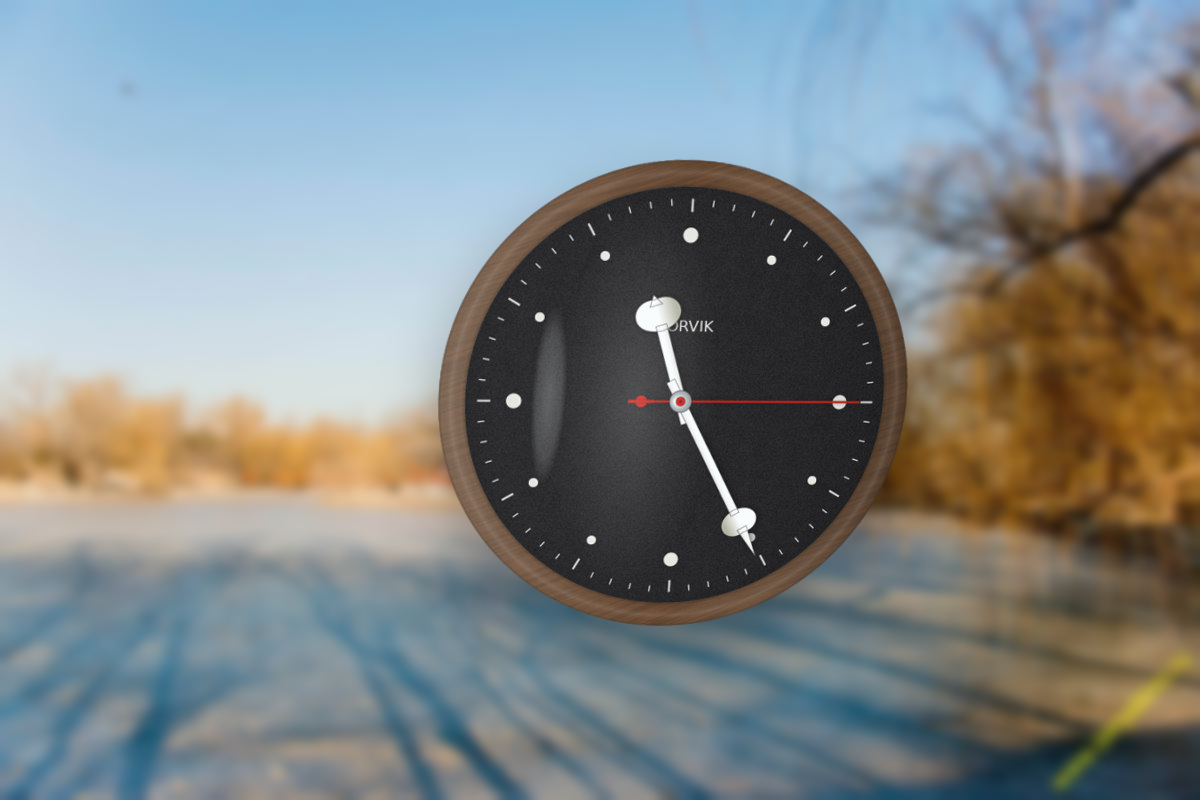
11:25:15
